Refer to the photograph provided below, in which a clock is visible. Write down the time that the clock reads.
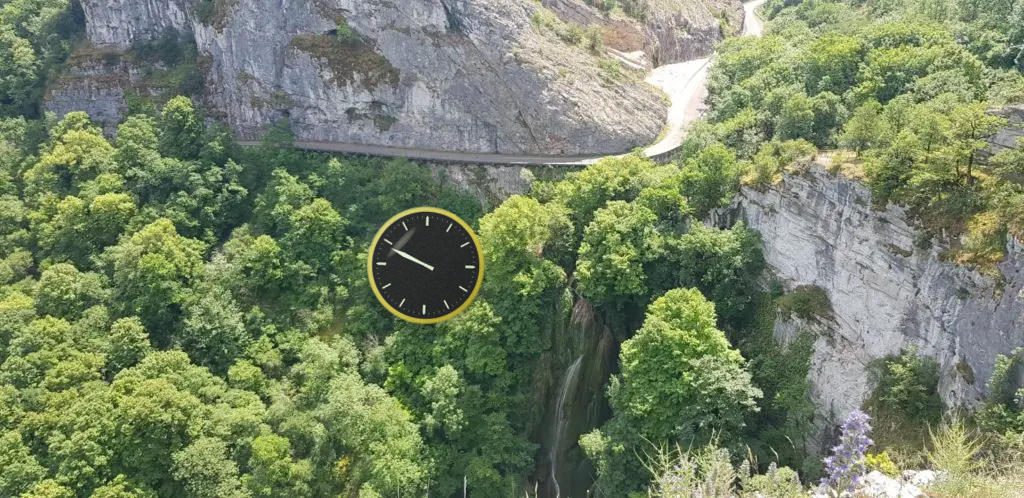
9:49
